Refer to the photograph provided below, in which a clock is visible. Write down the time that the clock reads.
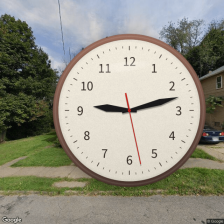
9:12:28
